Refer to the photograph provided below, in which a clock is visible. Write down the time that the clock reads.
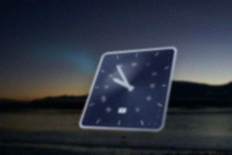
9:54
